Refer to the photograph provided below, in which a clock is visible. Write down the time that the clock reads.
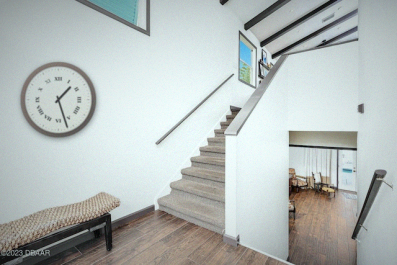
1:27
